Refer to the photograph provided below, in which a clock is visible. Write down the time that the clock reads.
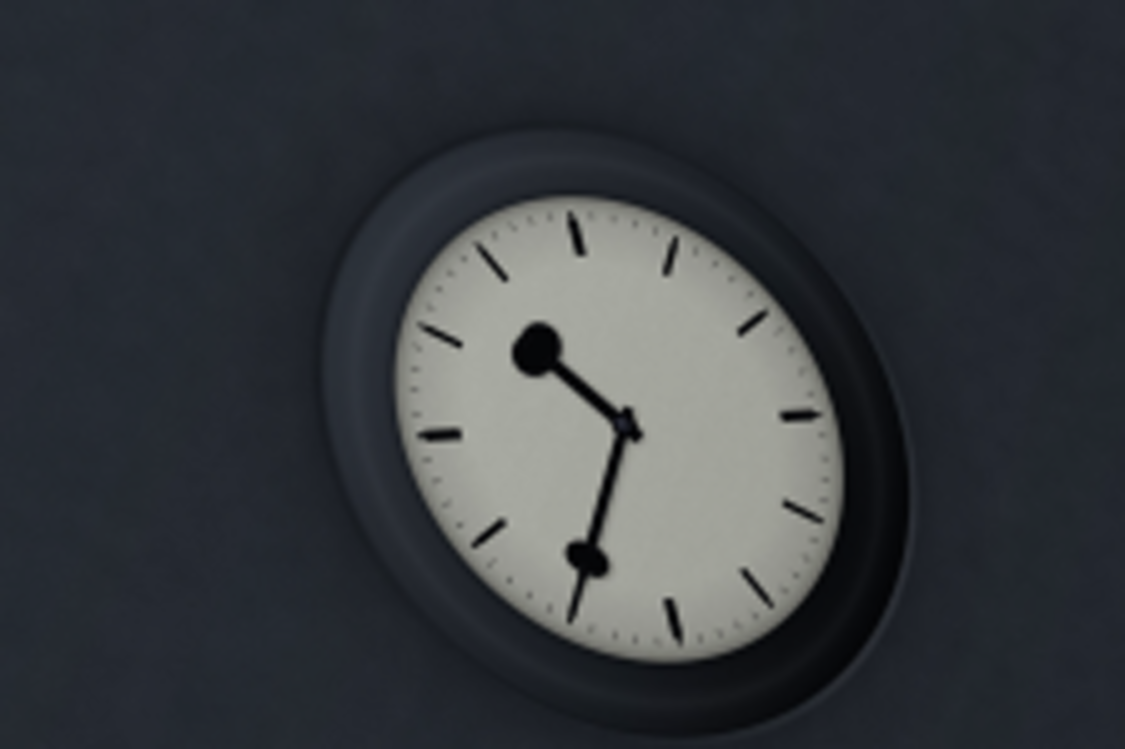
10:35
